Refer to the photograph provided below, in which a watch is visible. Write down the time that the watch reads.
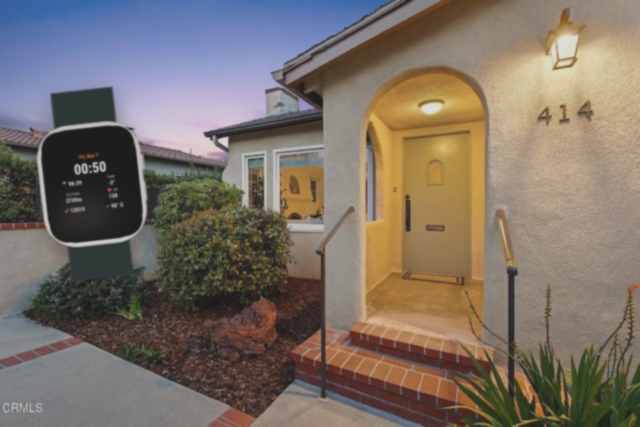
0:50
